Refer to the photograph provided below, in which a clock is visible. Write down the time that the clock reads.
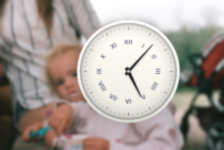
5:07
